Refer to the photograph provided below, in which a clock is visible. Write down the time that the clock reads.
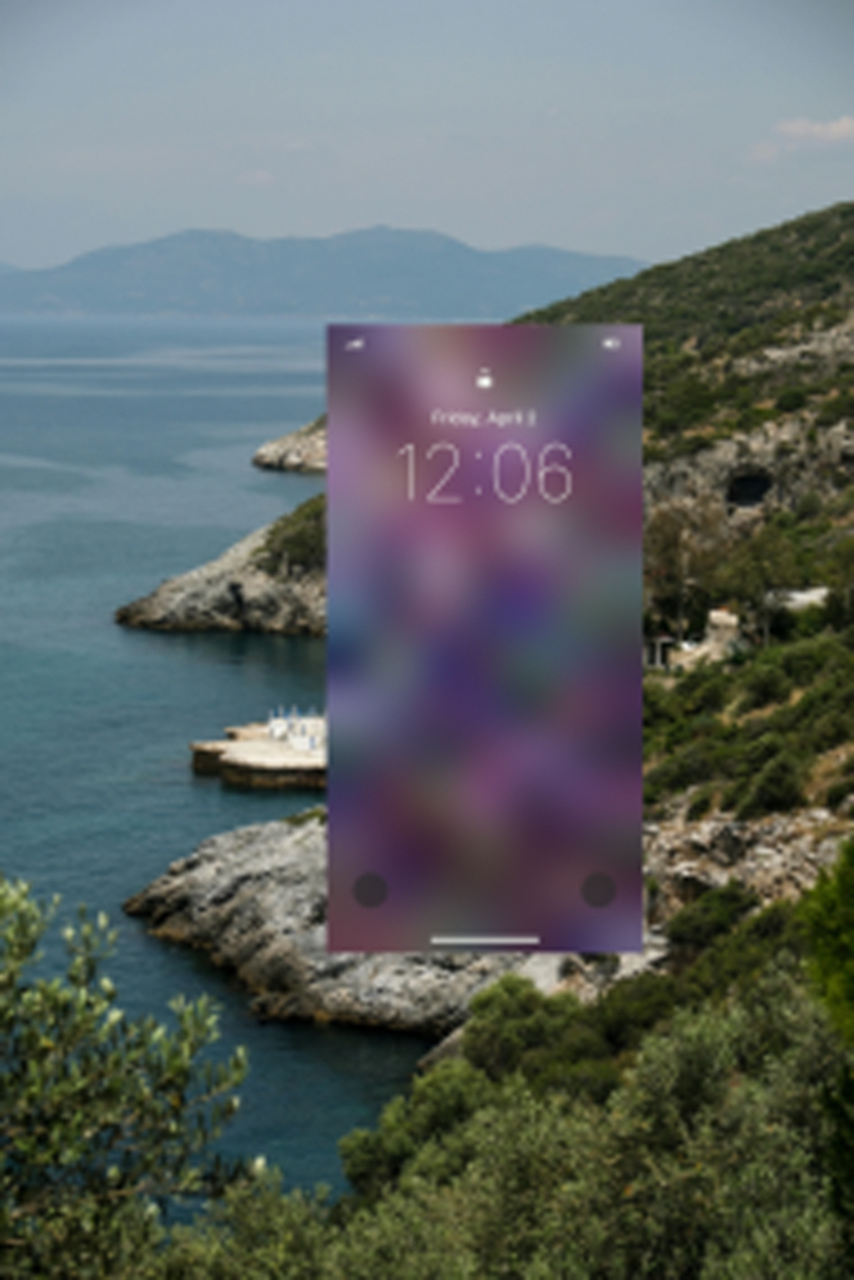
12:06
